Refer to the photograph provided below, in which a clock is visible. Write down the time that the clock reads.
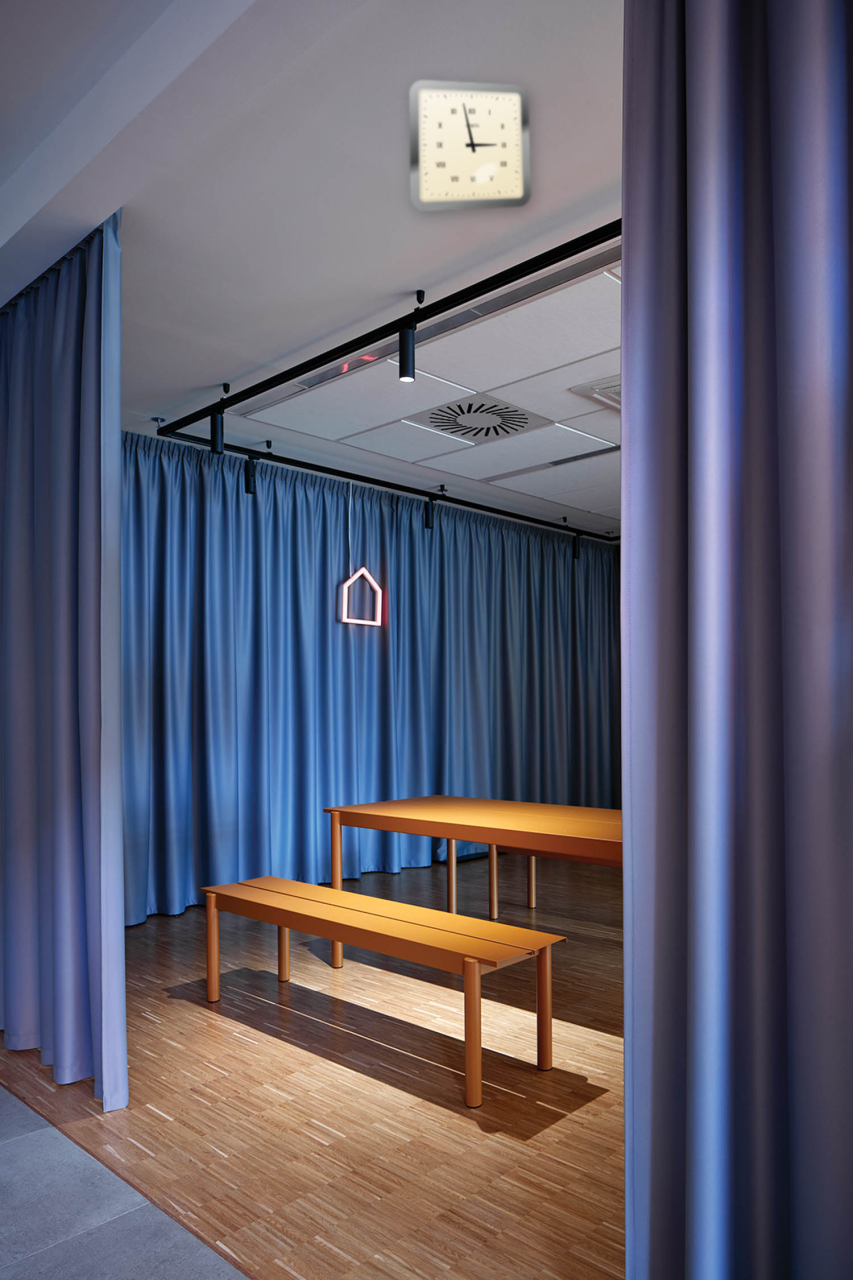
2:58
